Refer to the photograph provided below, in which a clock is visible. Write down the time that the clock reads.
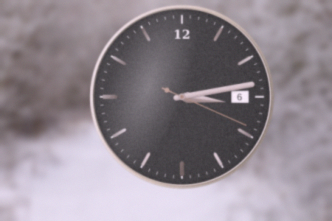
3:13:19
